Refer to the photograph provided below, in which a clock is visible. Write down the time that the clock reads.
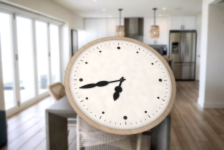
6:43
